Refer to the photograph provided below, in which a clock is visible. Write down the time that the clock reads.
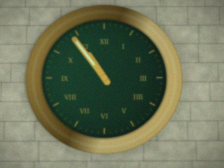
10:54
